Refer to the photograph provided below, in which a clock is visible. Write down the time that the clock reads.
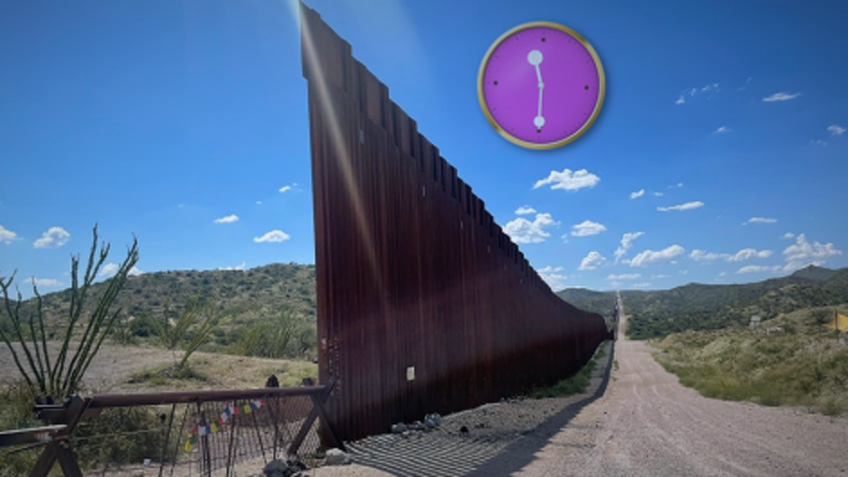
11:30
